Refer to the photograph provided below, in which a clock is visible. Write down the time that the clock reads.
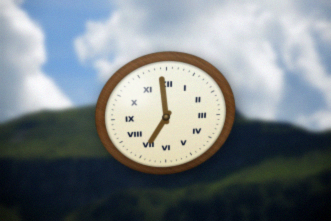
6:59
